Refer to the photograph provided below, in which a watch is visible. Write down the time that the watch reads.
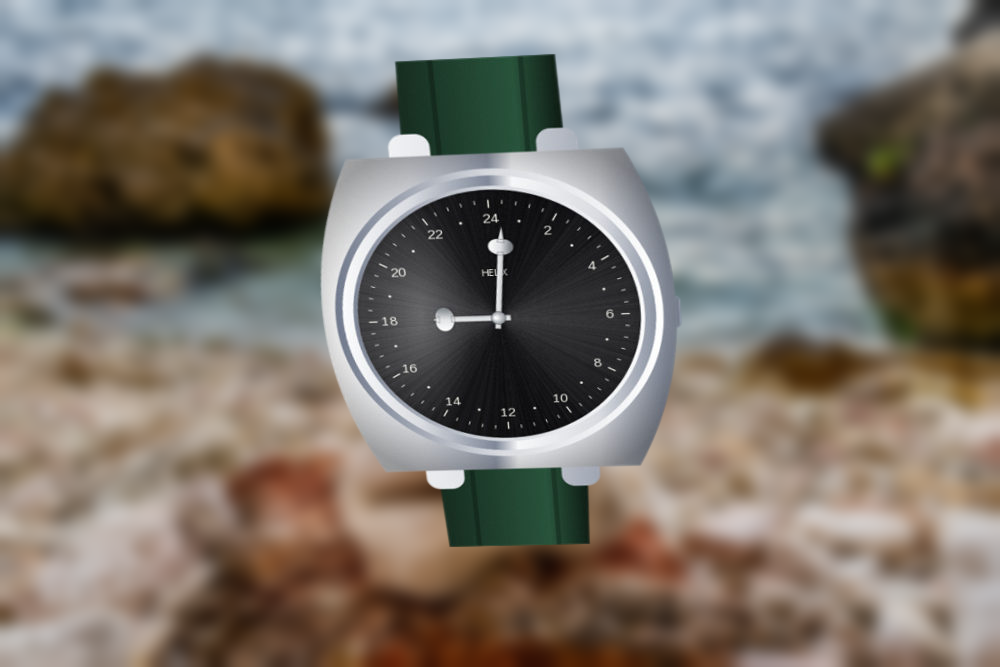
18:01
